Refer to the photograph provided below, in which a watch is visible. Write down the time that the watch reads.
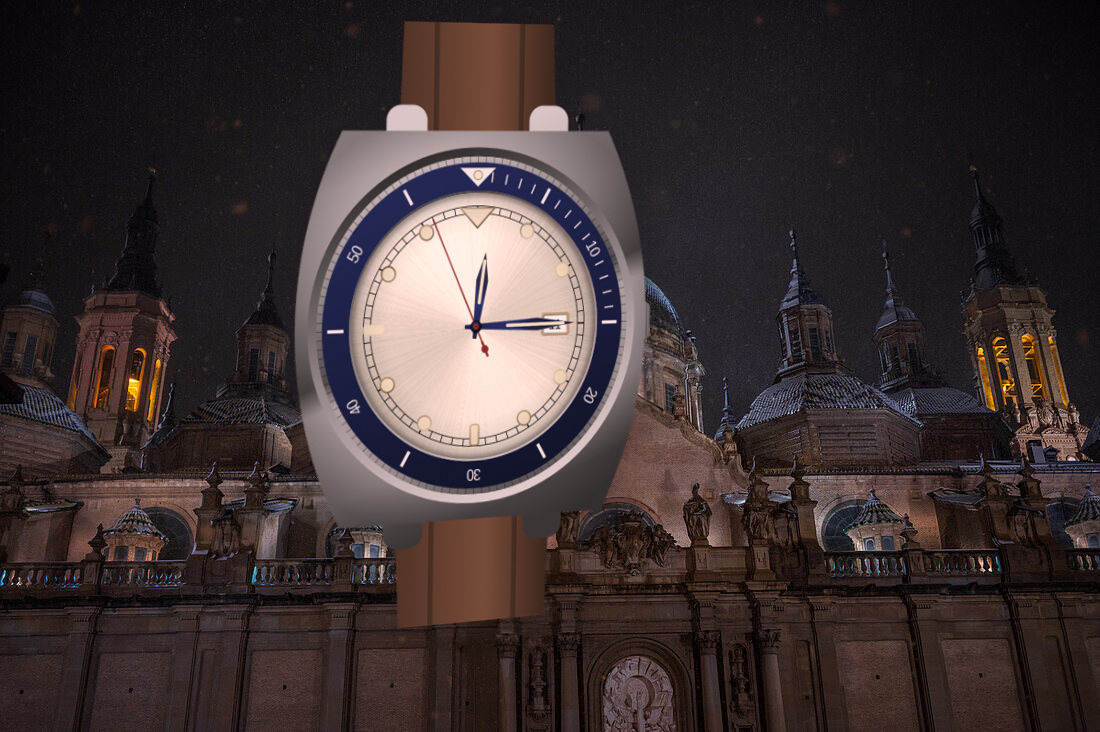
12:14:56
